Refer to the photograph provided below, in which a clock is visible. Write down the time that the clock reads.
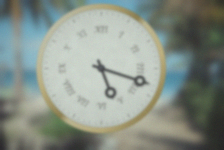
5:18
